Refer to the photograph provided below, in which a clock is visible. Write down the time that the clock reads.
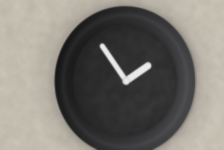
1:54
